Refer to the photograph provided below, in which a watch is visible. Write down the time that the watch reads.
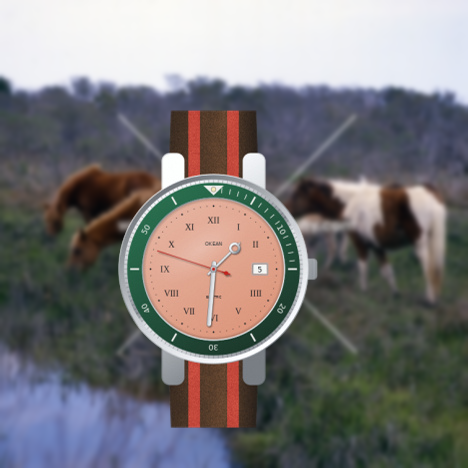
1:30:48
